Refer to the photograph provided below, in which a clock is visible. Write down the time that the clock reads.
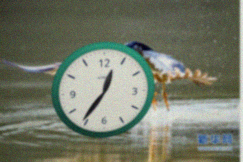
12:36
